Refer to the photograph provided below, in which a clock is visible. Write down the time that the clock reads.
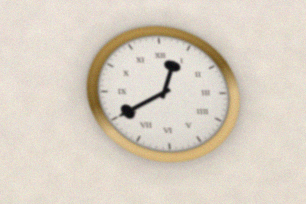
12:40
